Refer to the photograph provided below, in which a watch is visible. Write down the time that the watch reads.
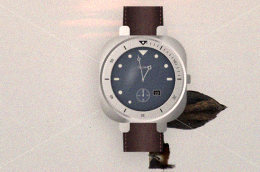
12:58
